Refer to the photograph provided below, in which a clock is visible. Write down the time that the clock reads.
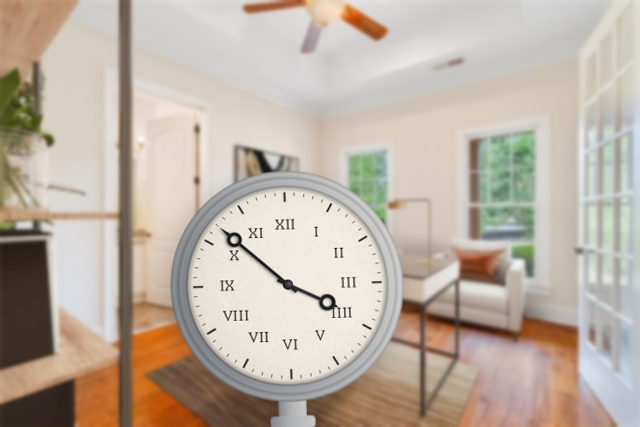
3:52
